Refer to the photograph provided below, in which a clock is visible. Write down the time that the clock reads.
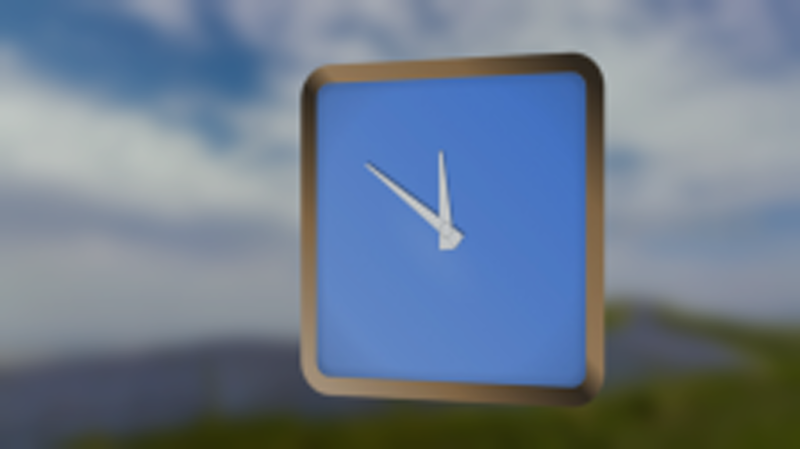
11:51
